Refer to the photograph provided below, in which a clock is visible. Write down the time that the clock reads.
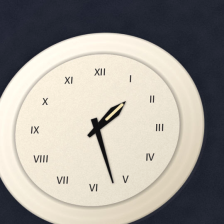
1:27
